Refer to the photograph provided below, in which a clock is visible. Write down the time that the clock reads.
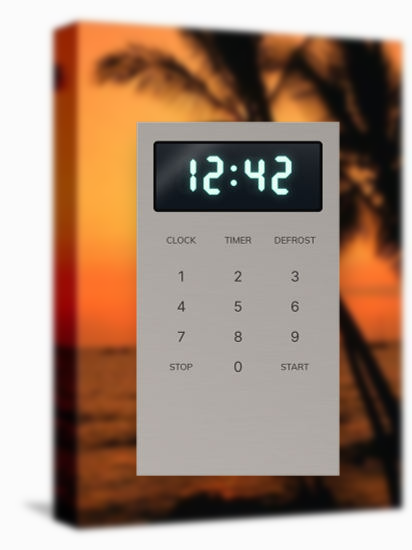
12:42
